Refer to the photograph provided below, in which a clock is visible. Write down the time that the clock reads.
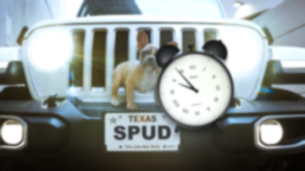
9:54
